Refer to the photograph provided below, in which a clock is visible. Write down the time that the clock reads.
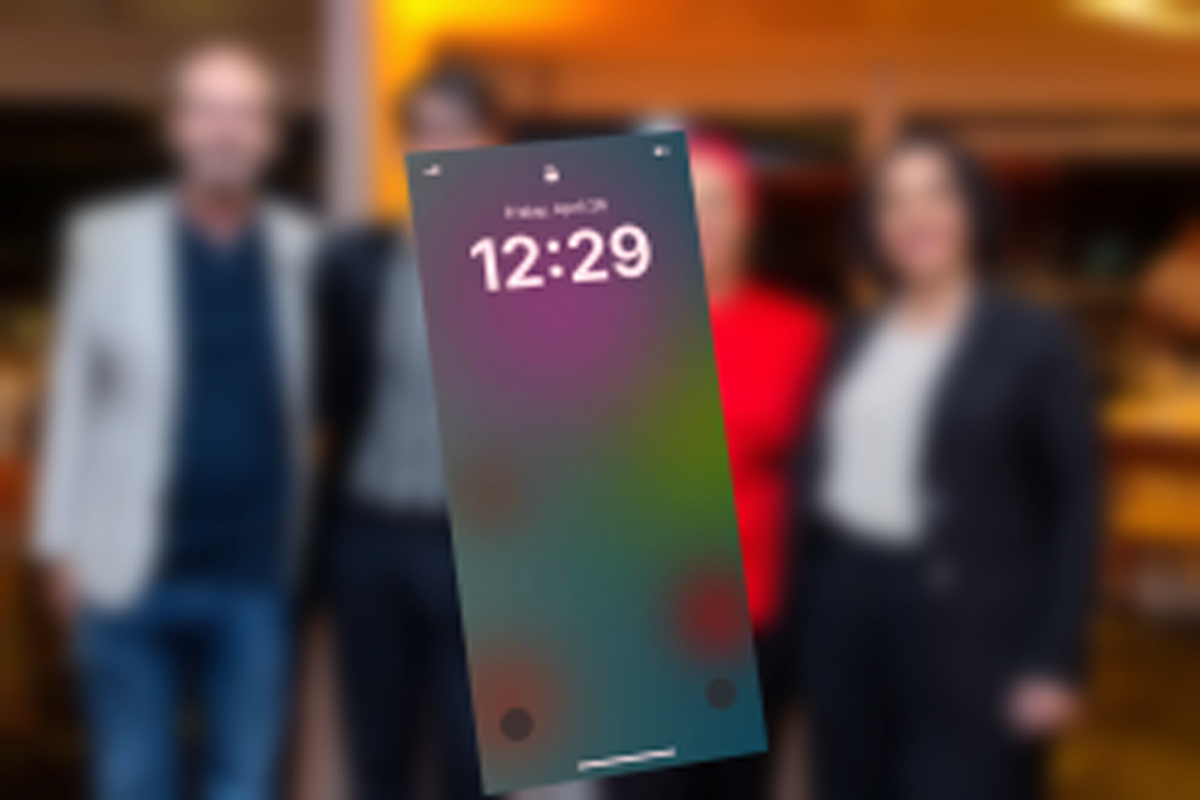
12:29
